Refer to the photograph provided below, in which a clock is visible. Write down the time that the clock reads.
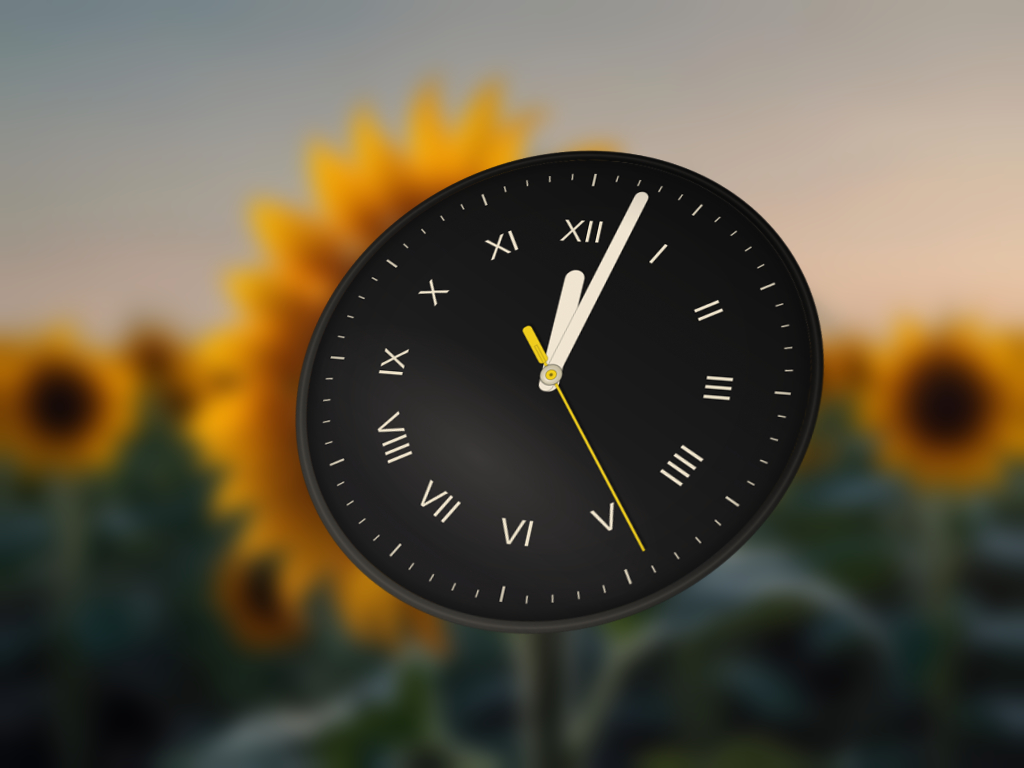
12:02:24
